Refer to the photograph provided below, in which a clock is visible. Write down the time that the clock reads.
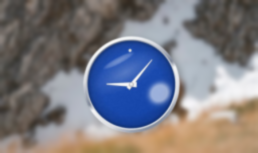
9:07
